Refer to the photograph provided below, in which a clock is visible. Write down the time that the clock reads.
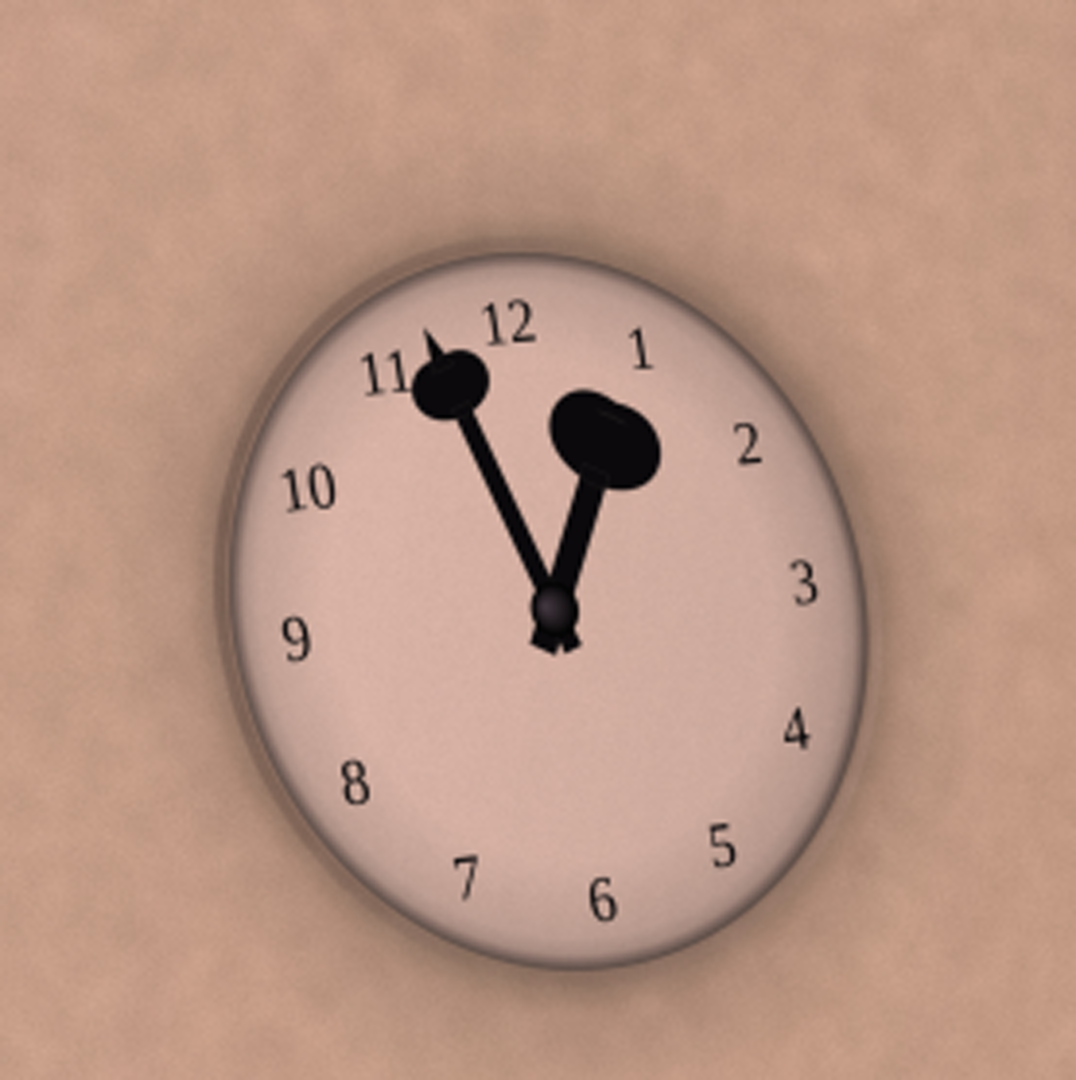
12:57
